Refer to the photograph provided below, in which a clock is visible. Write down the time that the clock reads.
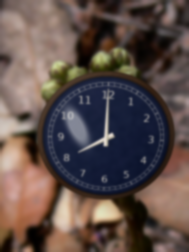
8:00
